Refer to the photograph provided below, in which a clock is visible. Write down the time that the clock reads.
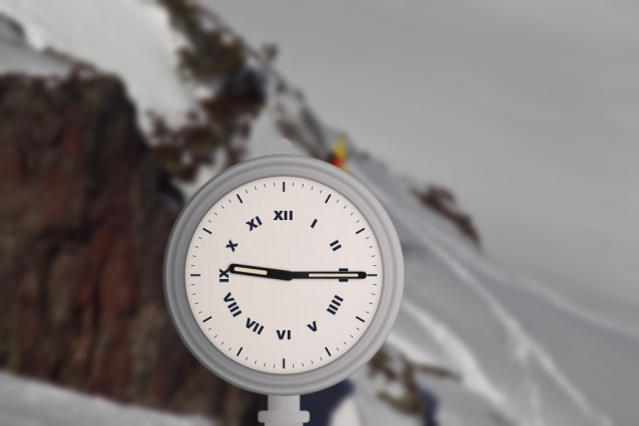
9:15
